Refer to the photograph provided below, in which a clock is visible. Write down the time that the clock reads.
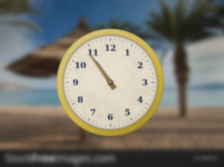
10:54
